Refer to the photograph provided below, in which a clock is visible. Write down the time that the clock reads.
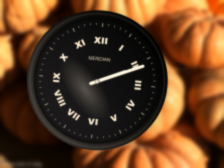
2:11
